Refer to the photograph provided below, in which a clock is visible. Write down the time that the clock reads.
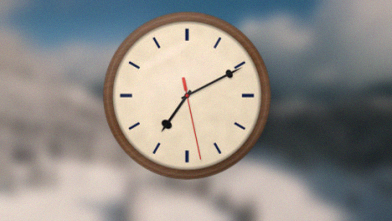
7:10:28
